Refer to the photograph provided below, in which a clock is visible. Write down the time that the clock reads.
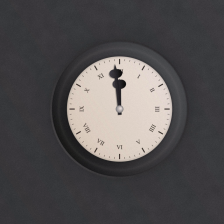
11:59
